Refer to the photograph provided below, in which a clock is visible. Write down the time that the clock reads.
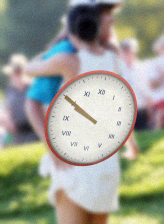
9:50
